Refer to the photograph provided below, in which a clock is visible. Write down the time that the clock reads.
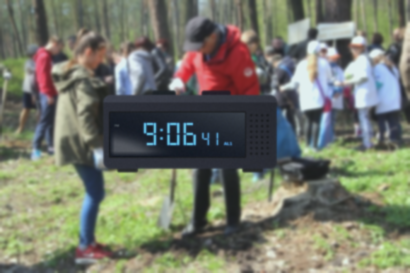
9:06:41
